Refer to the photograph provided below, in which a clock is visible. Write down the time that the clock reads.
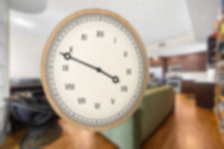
3:48
